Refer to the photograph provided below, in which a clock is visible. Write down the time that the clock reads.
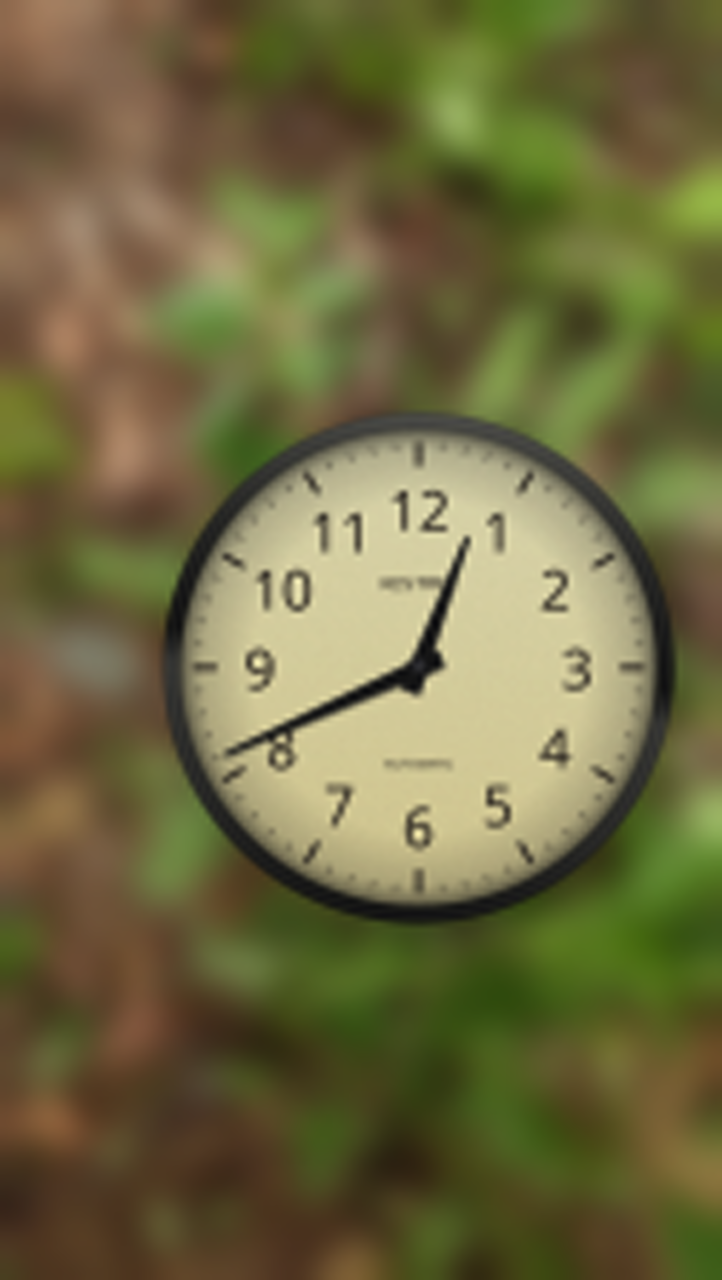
12:41
